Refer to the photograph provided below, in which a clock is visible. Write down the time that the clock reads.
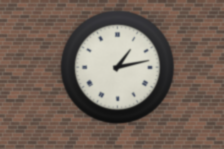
1:13
